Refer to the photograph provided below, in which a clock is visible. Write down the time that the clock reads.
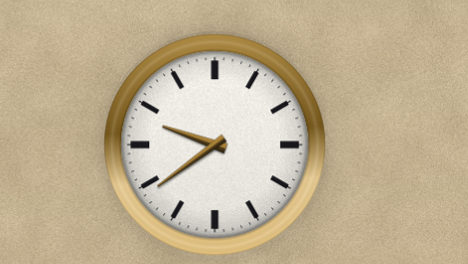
9:39
